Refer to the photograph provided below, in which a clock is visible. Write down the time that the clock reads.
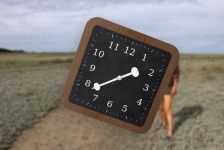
1:38
